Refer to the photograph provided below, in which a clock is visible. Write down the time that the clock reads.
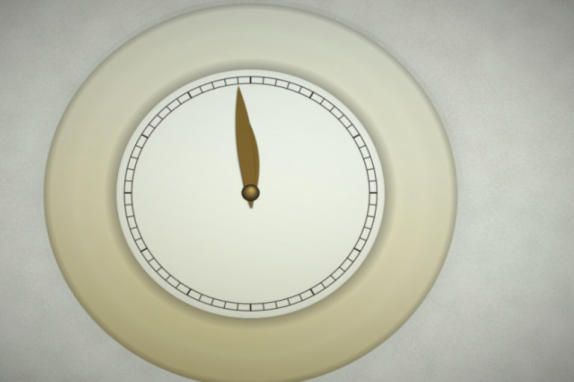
11:59
